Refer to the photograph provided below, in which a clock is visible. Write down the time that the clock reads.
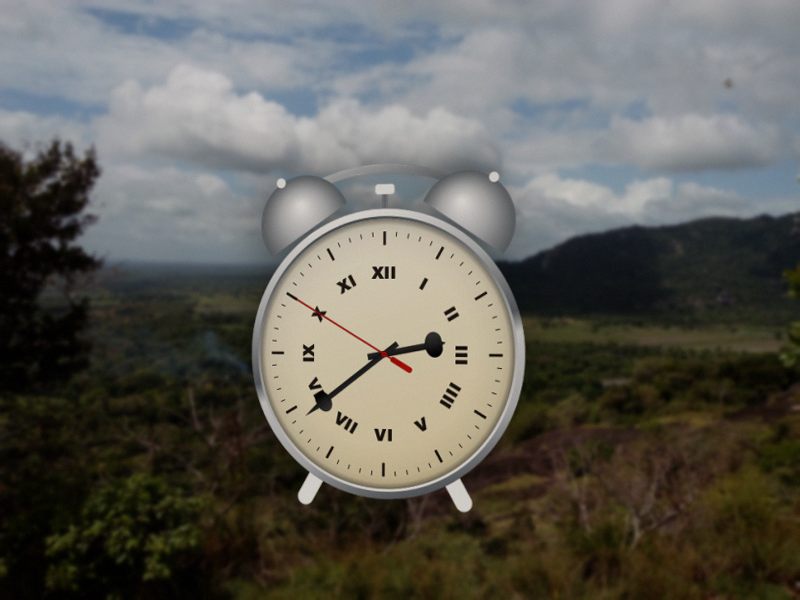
2:38:50
